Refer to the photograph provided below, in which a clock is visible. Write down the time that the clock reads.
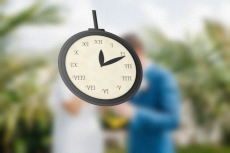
12:11
